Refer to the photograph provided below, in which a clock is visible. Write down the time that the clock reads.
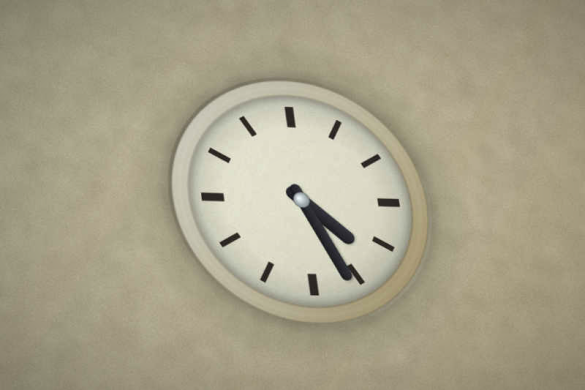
4:26
